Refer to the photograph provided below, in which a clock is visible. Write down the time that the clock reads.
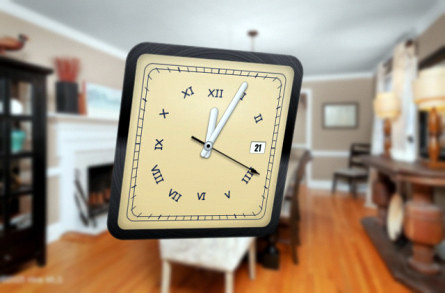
12:04:19
